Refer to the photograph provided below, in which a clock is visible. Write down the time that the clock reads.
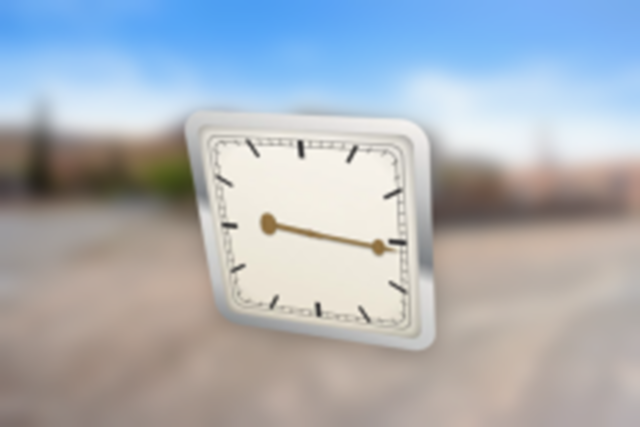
9:16
